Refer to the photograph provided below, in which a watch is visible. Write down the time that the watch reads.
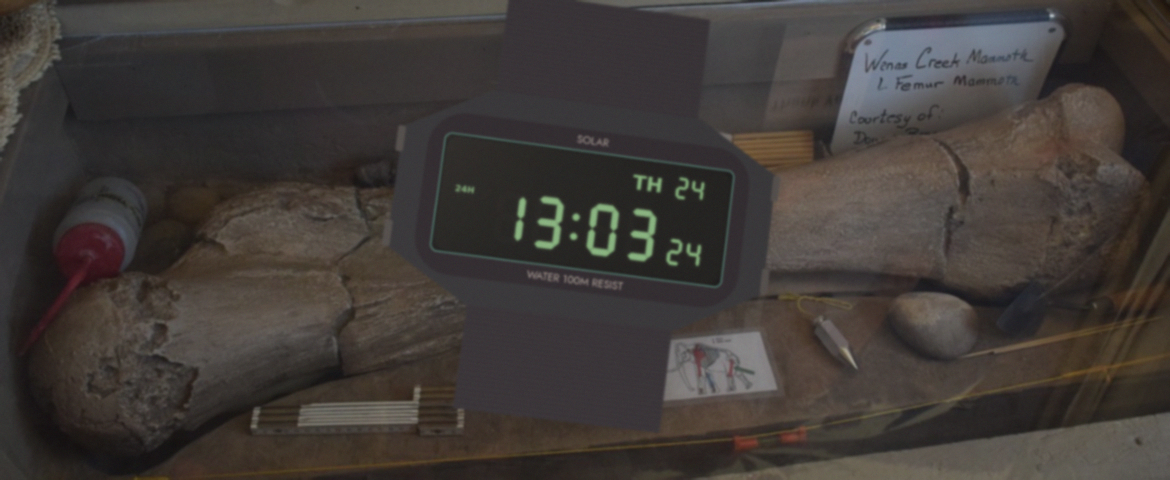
13:03:24
